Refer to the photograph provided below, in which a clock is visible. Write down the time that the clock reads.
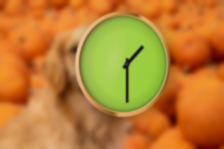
1:30
